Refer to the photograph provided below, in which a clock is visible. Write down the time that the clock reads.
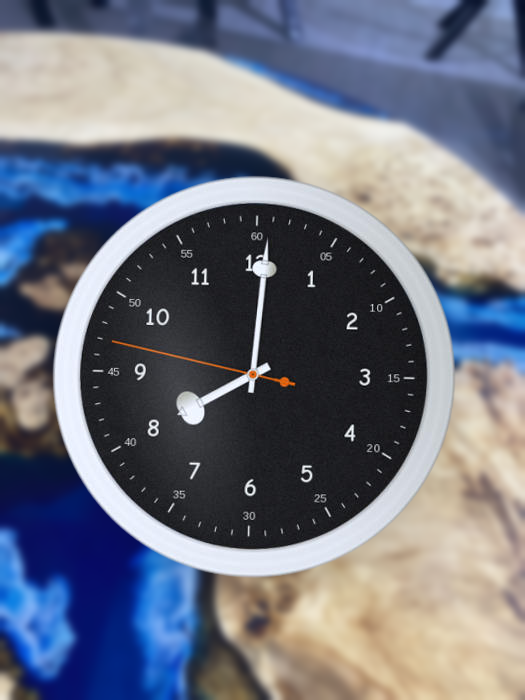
8:00:47
